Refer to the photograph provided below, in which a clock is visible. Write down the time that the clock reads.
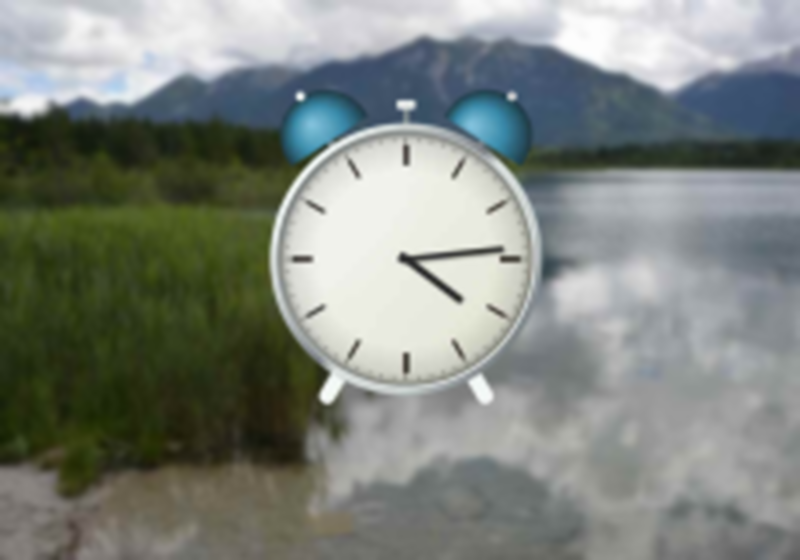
4:14
